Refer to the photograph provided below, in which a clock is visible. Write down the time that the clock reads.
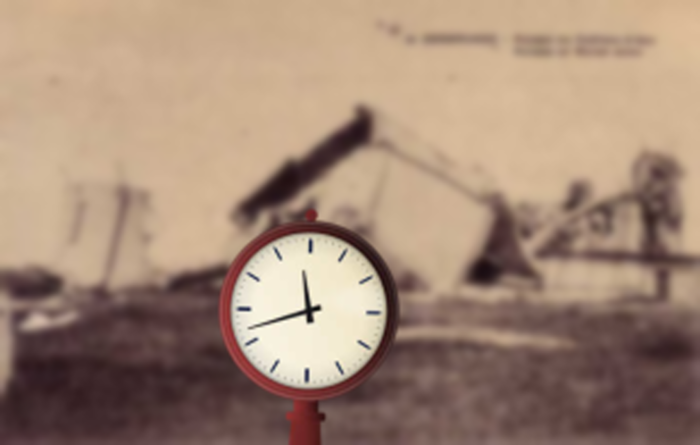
11:42
